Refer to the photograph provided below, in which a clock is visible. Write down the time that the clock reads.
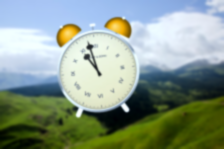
10:58
